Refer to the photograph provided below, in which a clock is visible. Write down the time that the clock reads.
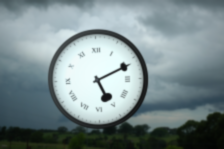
5:11
